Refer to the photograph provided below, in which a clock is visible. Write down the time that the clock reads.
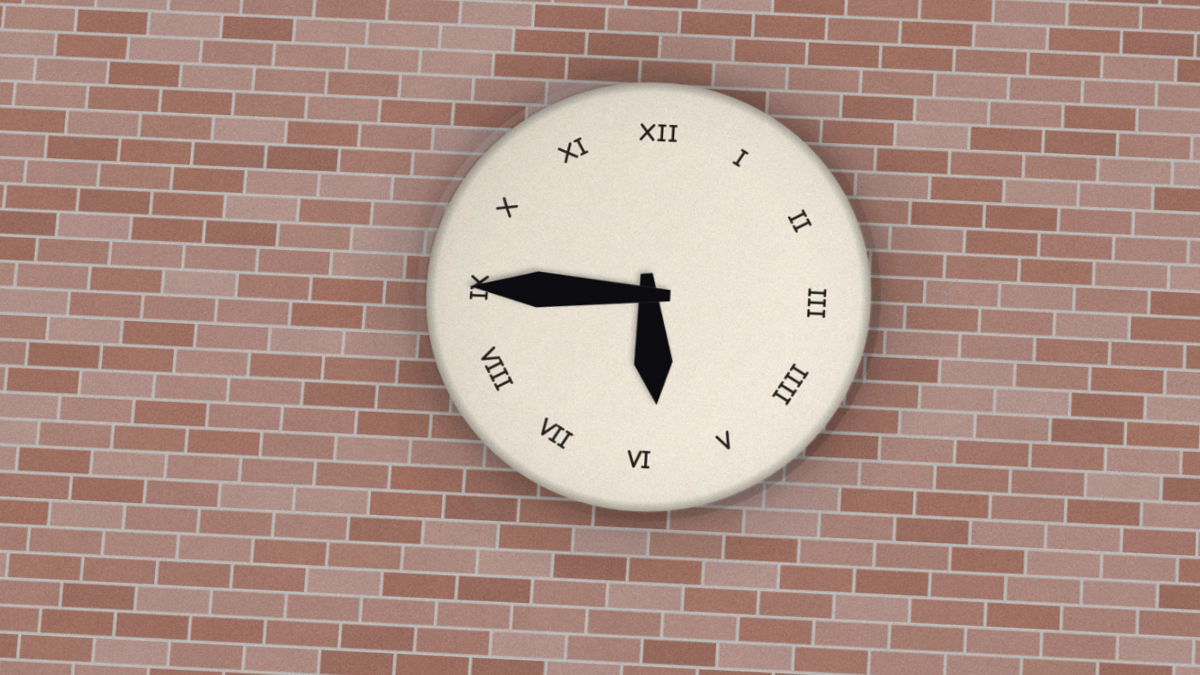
5:45
